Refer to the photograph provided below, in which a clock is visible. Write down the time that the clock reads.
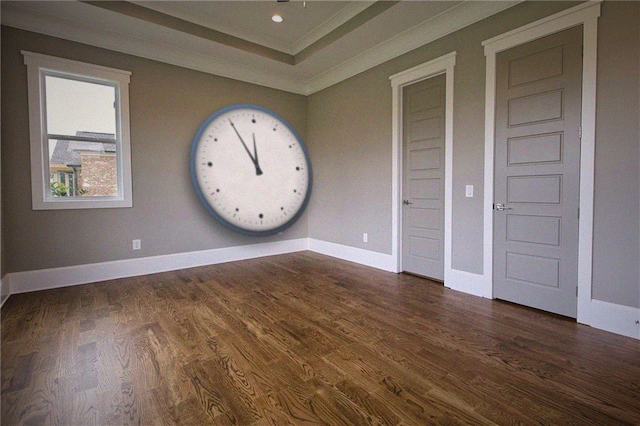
11:55
